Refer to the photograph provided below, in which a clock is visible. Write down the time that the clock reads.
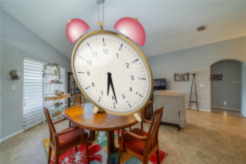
6:29
